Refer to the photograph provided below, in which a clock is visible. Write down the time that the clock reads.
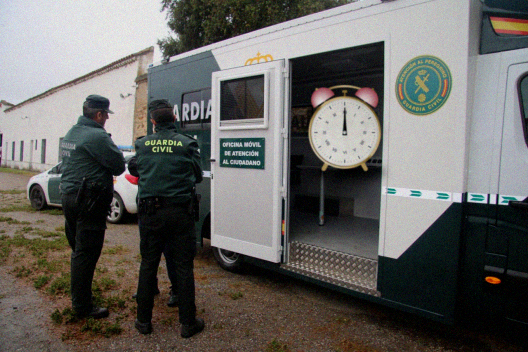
12:00
